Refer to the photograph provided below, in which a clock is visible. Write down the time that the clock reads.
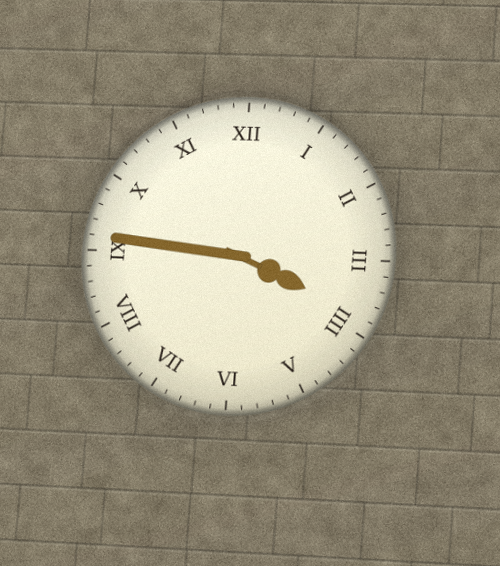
3:46
